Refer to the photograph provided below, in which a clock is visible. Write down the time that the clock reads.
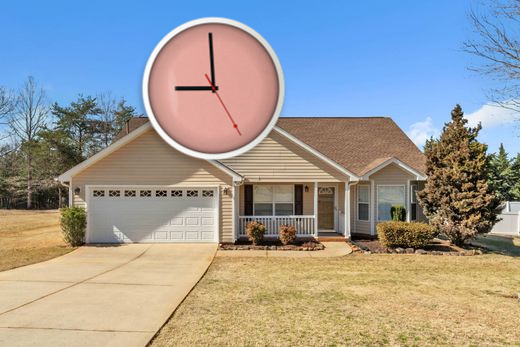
8:59:25
